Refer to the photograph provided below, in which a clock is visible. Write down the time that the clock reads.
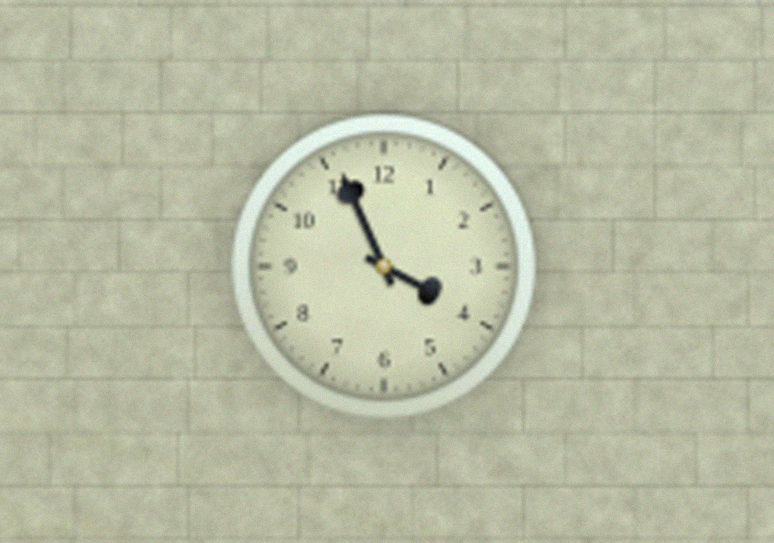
3:56
